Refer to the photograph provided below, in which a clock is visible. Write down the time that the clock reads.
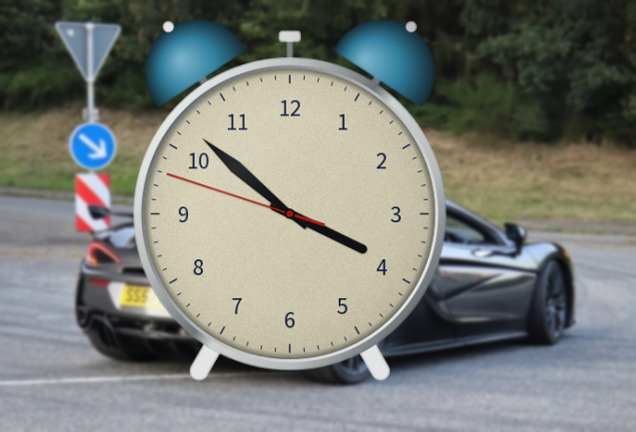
3:51:48
